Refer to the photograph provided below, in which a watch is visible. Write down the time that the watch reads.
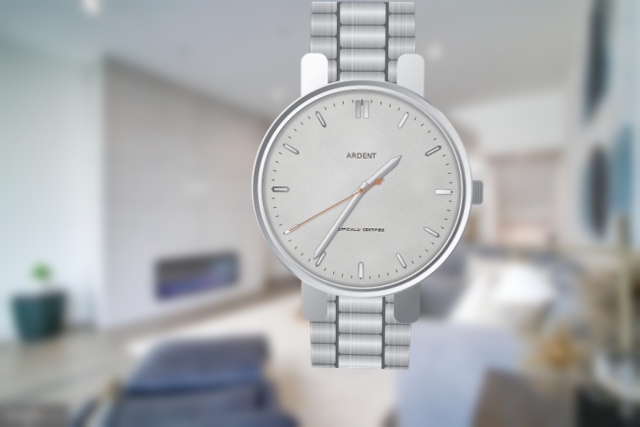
1:35:40
